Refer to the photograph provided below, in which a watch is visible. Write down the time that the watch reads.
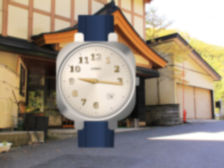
9:16
